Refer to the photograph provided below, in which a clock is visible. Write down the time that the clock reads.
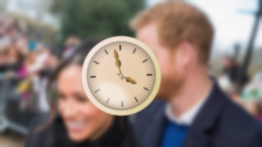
3:58
